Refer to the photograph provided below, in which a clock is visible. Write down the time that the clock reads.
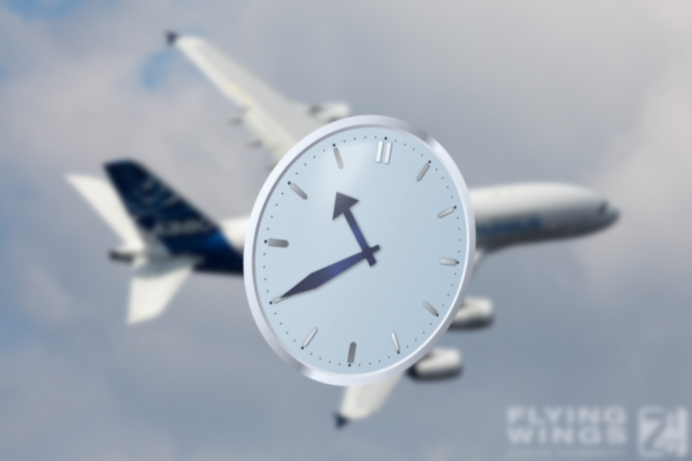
10:40
